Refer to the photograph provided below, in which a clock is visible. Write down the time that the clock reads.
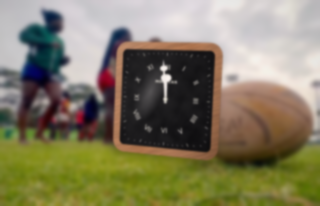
11:59
